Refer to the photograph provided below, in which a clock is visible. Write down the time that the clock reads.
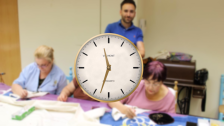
11:33
